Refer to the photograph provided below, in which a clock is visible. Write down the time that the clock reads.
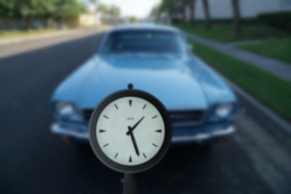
1:27
